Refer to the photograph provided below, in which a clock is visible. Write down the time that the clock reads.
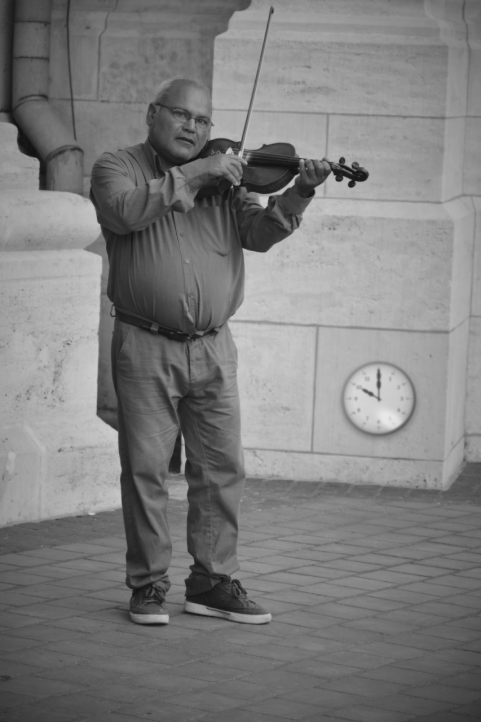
10:00
